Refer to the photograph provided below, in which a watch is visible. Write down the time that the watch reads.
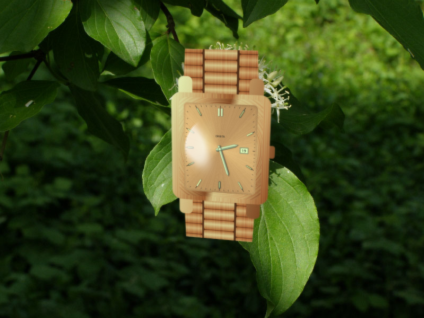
2:27
